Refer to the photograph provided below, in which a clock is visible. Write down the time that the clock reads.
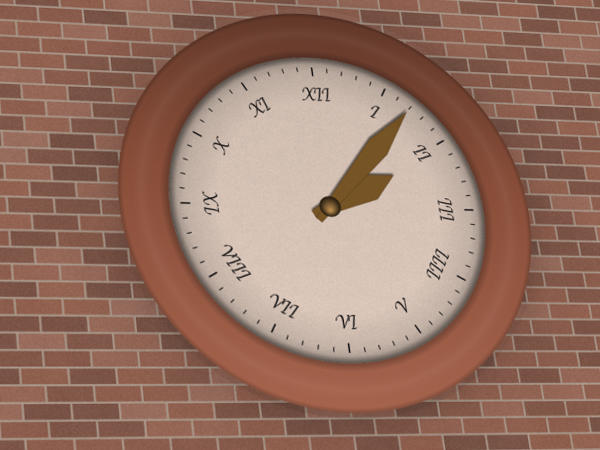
2:07
